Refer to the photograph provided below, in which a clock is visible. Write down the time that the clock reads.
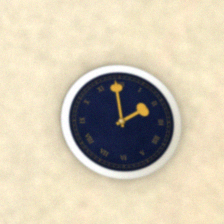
1:59
